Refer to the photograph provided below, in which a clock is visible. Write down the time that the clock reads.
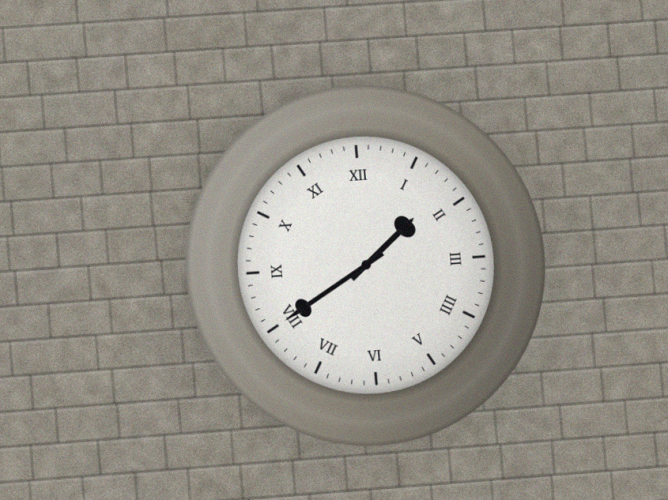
1:40
